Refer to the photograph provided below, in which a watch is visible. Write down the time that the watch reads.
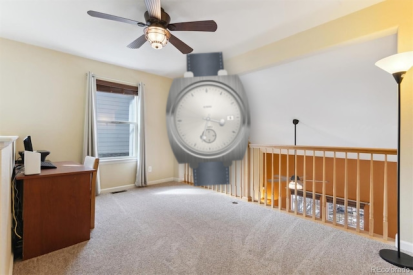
3:33
